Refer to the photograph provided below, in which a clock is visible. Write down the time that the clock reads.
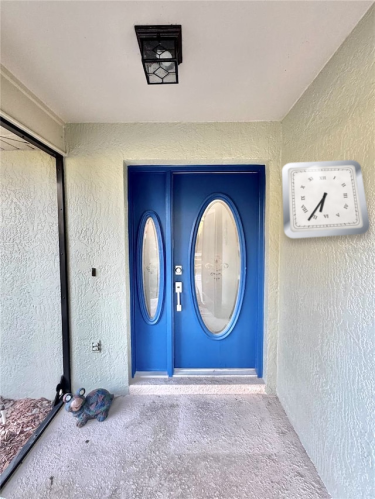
6:36
